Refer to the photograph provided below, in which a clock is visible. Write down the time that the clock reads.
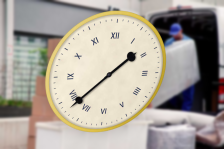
1:38
